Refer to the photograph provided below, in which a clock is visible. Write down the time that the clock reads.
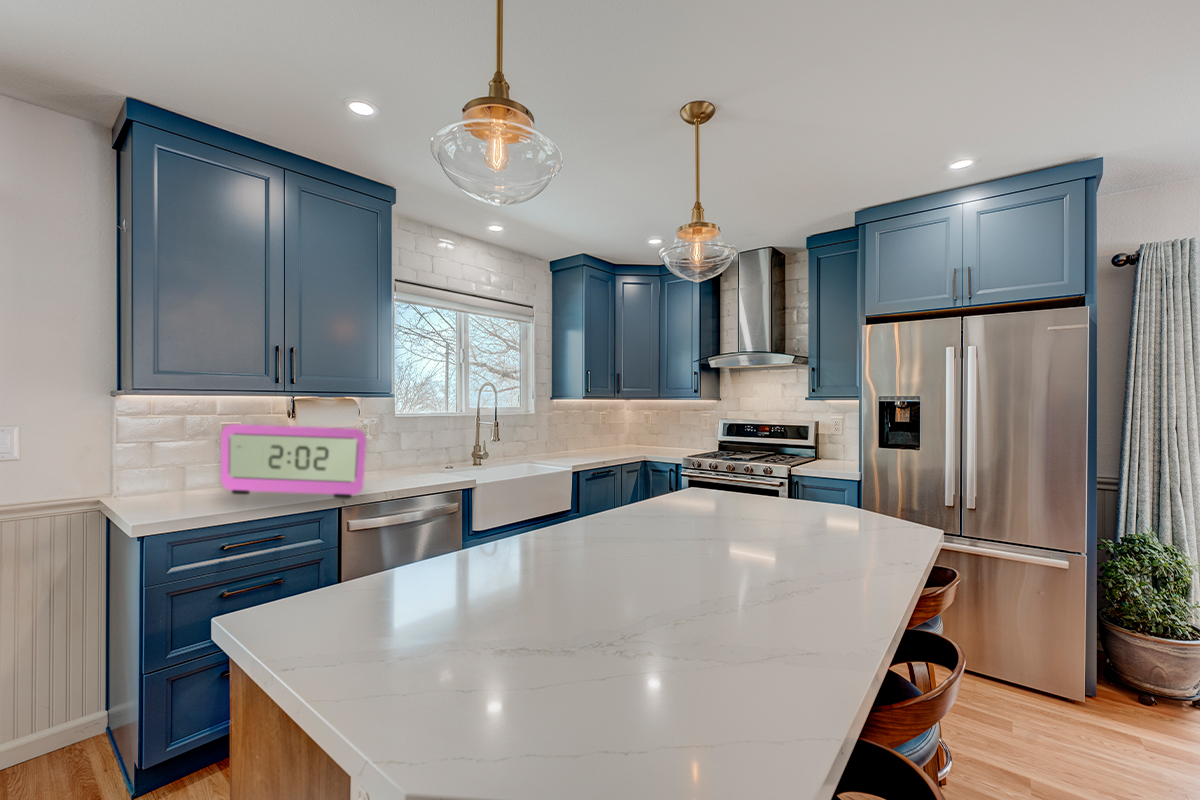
2:02
